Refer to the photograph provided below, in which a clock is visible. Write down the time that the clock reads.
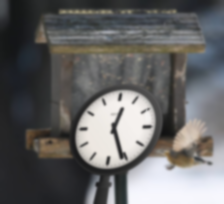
12:26
